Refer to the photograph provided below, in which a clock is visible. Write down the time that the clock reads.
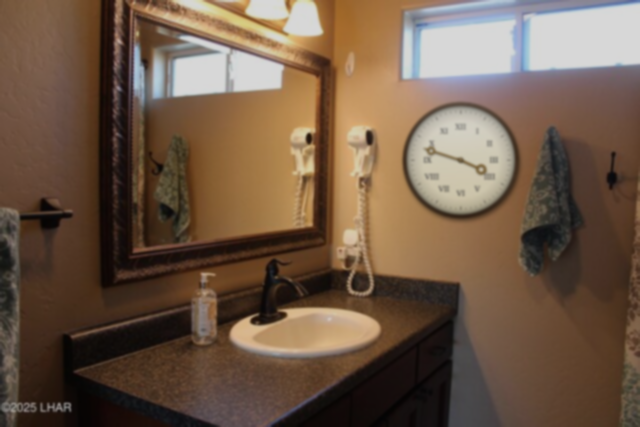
3:48
